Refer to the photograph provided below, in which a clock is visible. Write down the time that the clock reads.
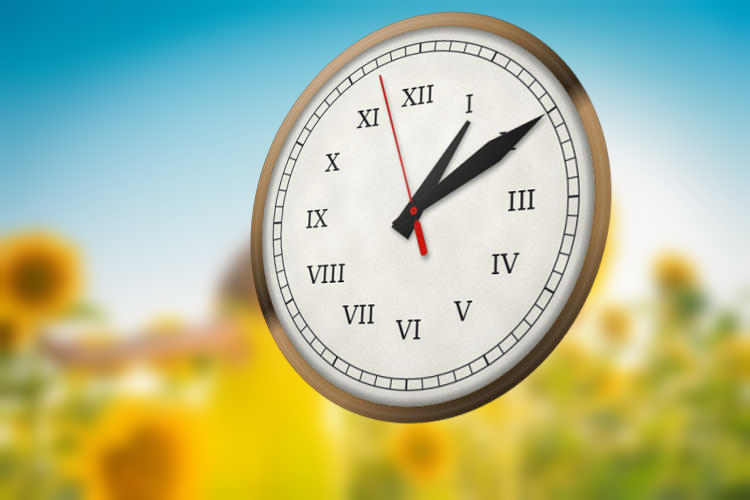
1:09:57
